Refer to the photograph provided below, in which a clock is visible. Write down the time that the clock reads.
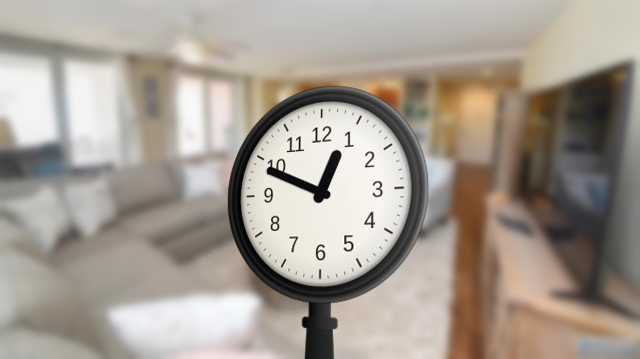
12:49
